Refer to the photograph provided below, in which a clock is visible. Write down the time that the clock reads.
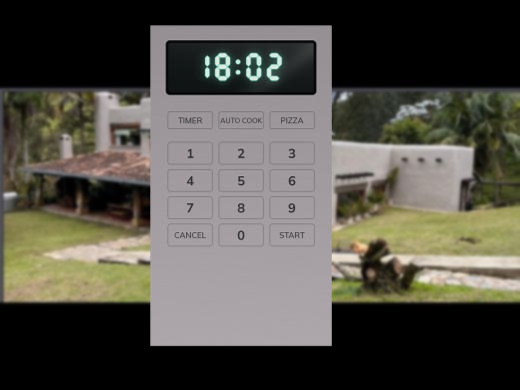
18:02
